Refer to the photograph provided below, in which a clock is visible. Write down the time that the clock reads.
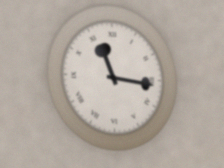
11:16
